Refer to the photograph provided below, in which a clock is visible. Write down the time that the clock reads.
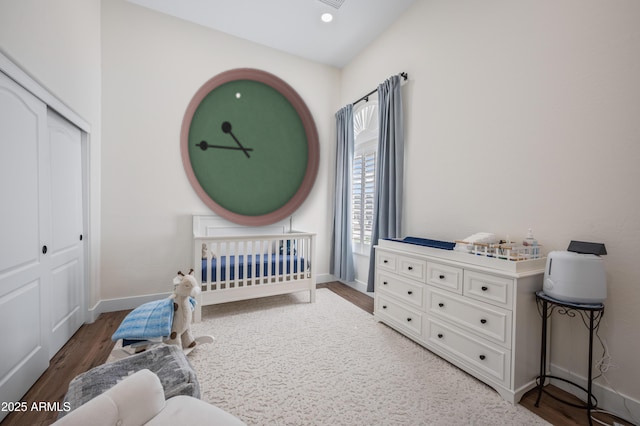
10:46
